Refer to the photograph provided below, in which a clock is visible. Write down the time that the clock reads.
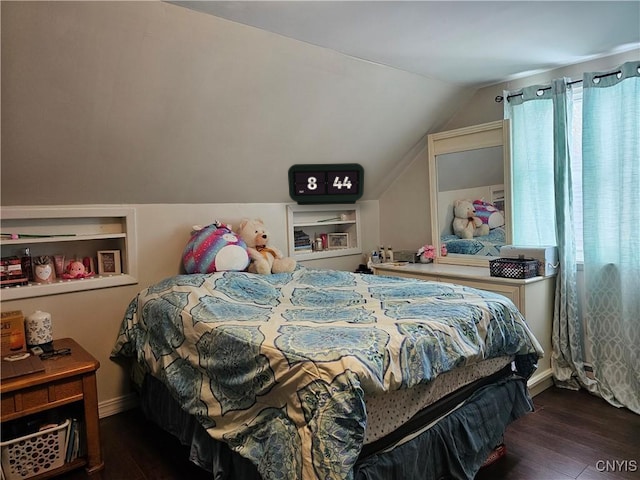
8:44
